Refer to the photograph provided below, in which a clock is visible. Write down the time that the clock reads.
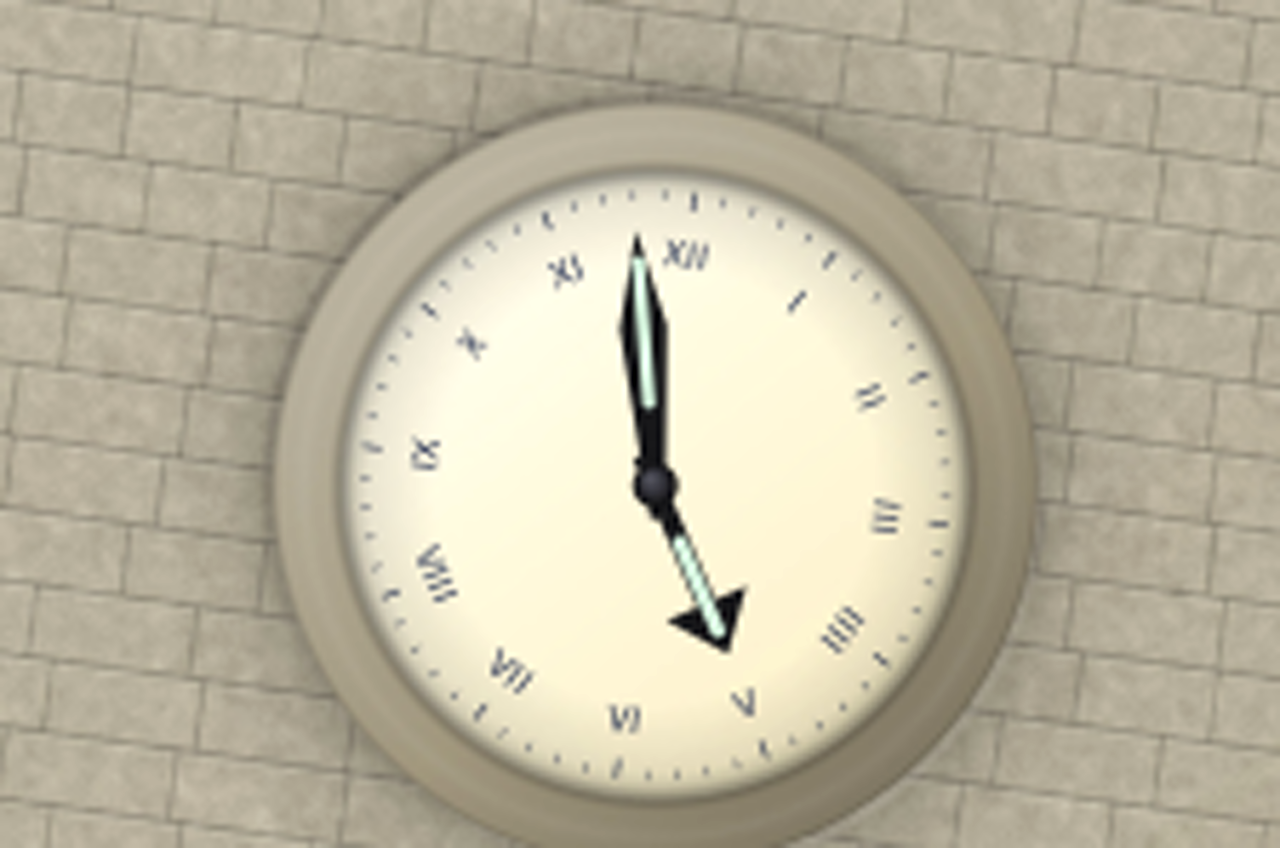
4:58
